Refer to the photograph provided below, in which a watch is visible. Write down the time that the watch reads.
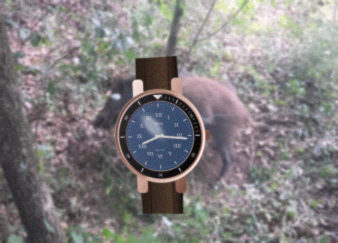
8:16
